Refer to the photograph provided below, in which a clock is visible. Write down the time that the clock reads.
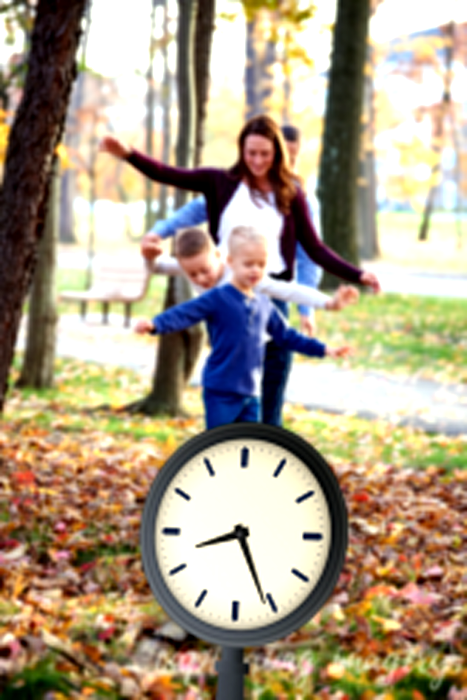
8:26
